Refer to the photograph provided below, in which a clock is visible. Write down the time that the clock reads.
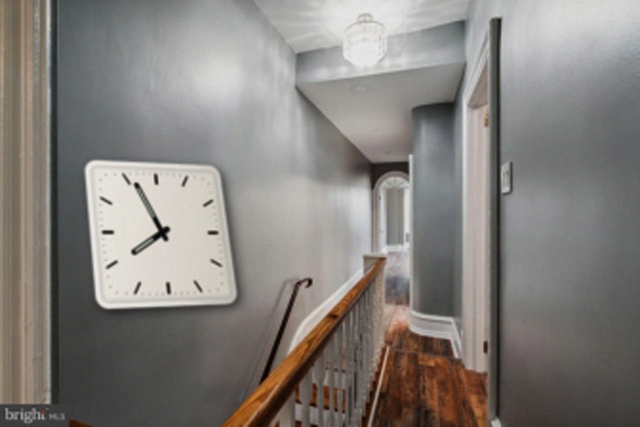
7:56
